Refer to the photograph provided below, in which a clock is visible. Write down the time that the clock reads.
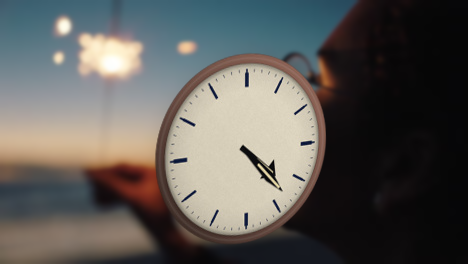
4:23
